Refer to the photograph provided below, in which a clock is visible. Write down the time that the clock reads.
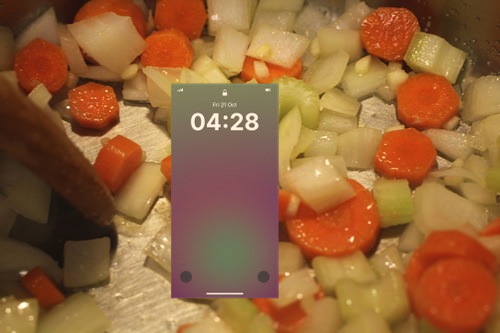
4:28
